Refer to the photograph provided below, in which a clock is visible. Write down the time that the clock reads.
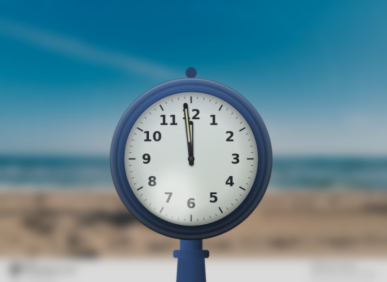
11:59
